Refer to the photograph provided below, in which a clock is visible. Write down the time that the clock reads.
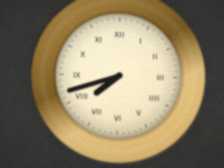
7:42
